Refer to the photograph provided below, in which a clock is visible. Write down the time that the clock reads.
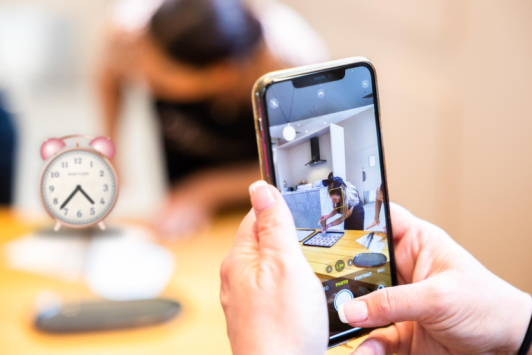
4:37
